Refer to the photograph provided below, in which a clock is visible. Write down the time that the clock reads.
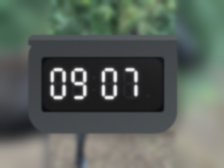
9:07
